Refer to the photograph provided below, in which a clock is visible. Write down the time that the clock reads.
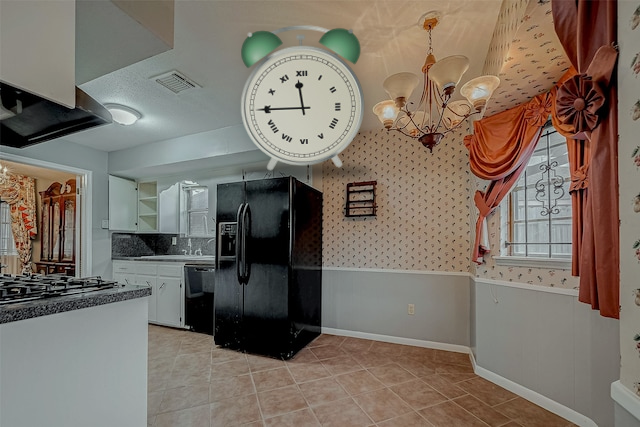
11:45
